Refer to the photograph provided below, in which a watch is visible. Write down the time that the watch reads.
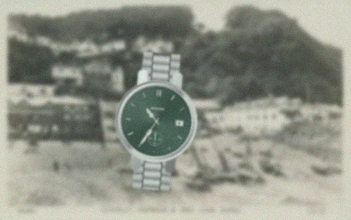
10:35
